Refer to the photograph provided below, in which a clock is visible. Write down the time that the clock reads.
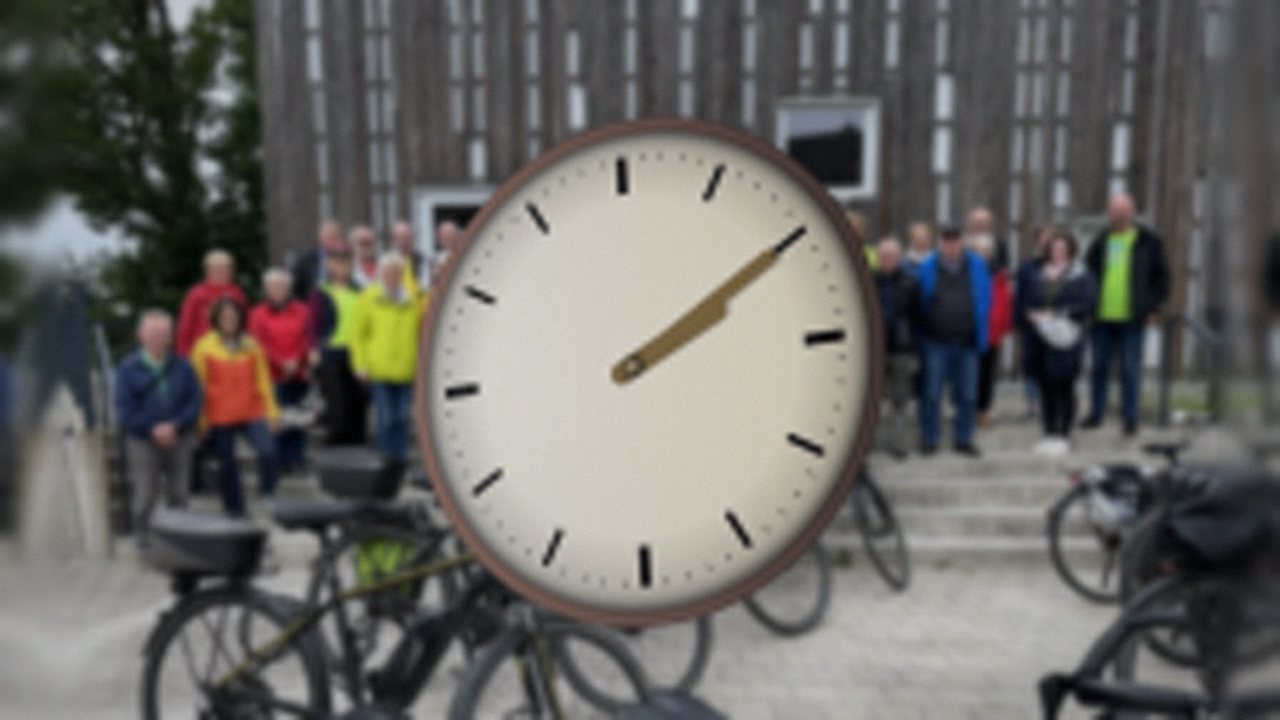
2:10
